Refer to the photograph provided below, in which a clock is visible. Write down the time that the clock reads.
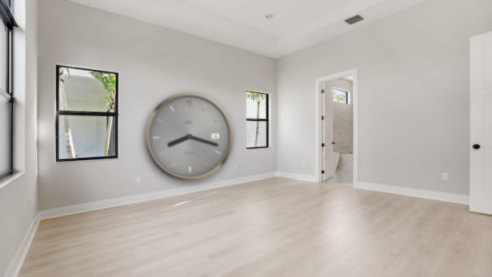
8:18
